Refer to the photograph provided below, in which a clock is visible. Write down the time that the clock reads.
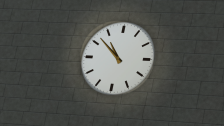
10:52
